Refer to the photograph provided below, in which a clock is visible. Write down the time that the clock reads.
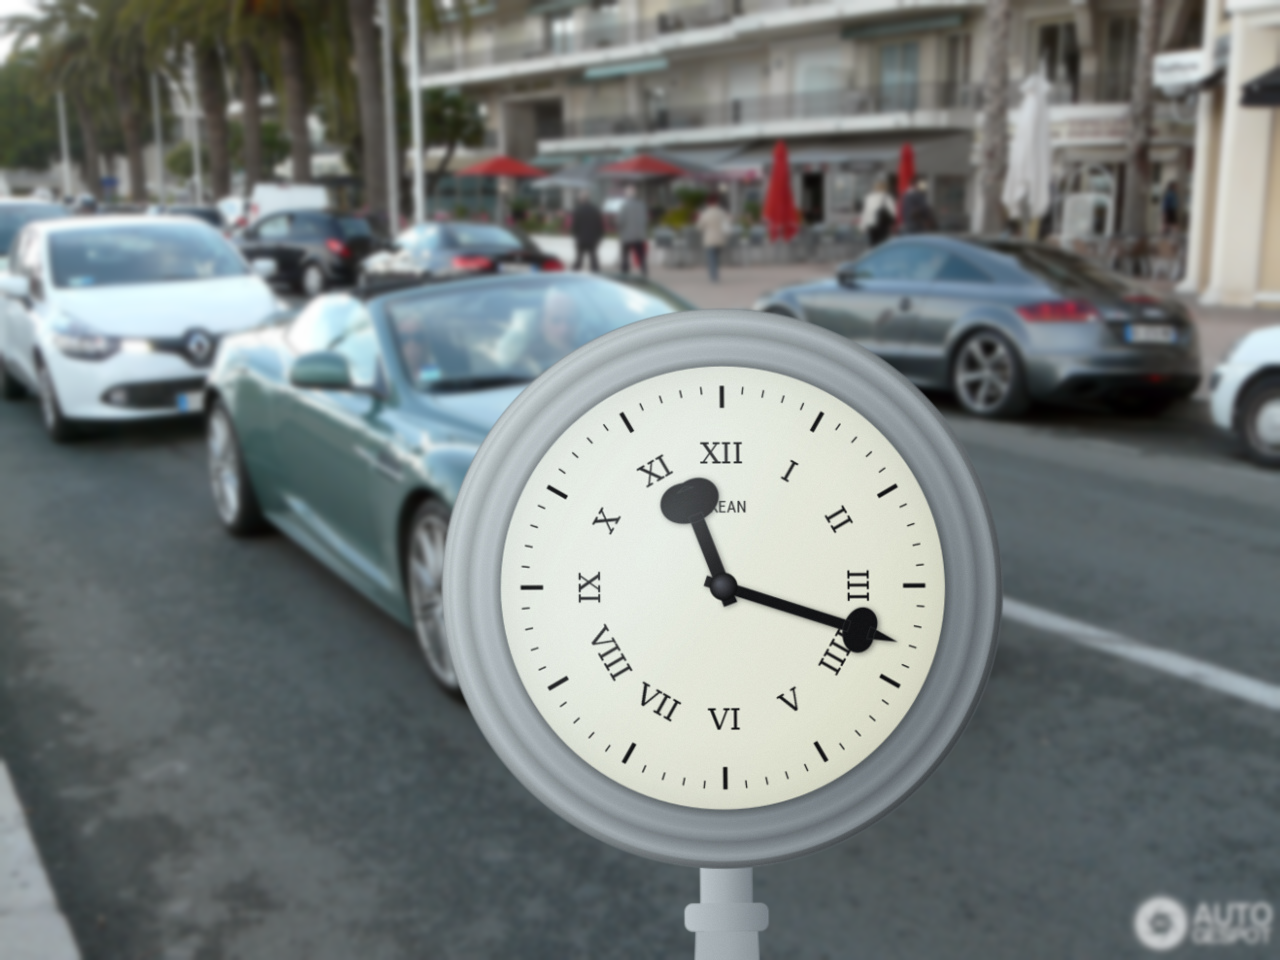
11:18
